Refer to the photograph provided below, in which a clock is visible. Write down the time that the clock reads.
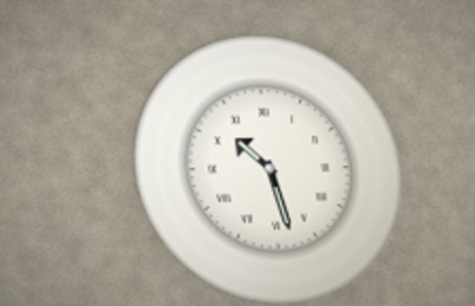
10:28
